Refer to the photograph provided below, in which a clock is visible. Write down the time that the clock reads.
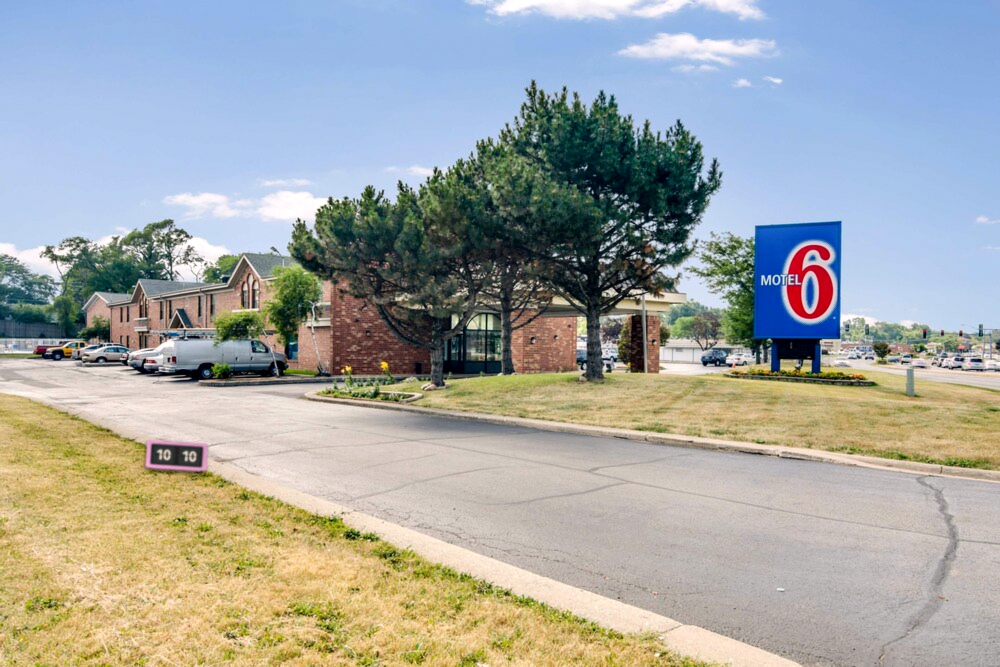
10:10
